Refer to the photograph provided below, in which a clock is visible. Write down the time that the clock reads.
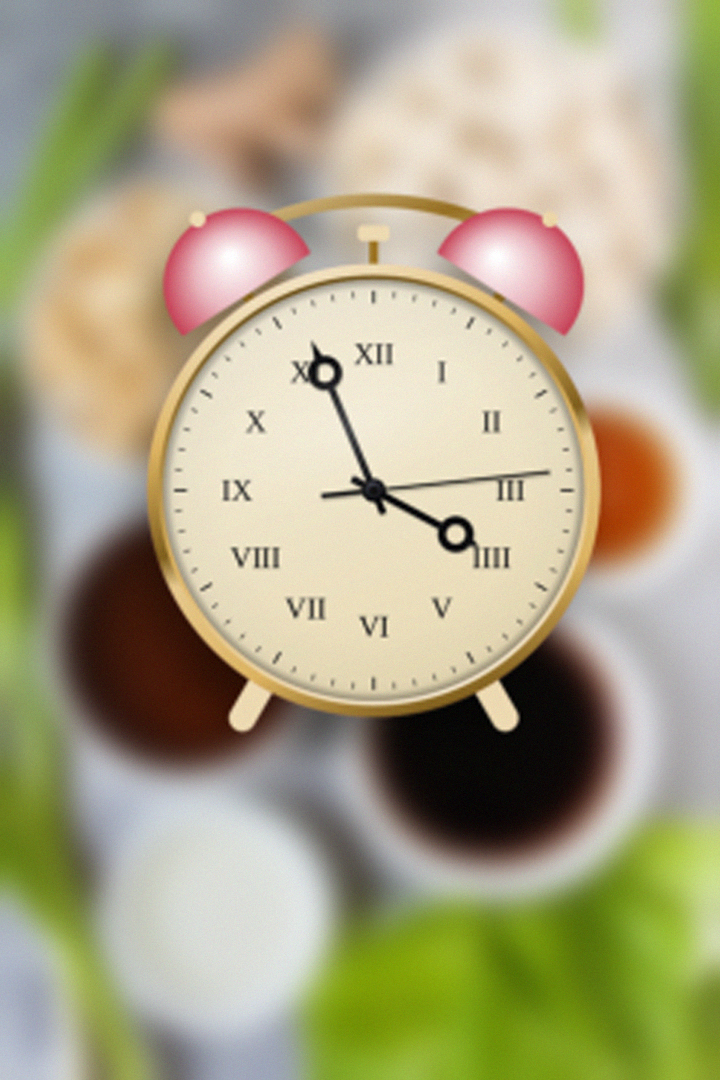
3:56:14
